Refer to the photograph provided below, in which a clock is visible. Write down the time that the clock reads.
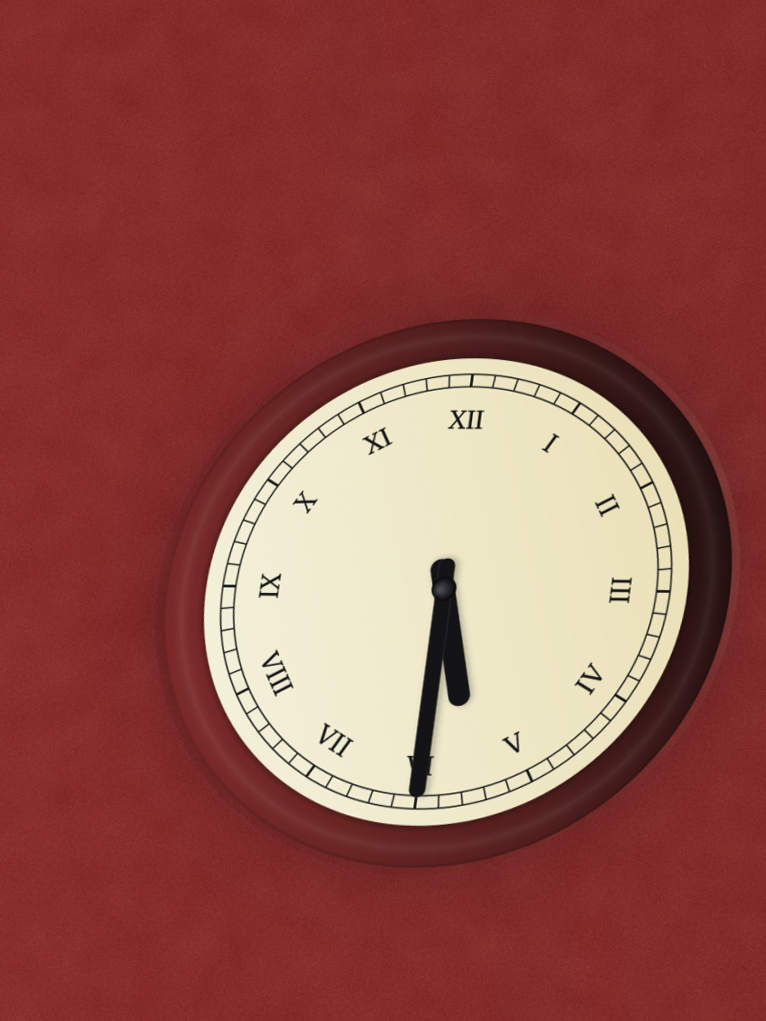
5:30
